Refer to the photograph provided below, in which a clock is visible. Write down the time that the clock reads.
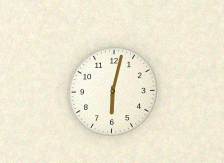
6:02
